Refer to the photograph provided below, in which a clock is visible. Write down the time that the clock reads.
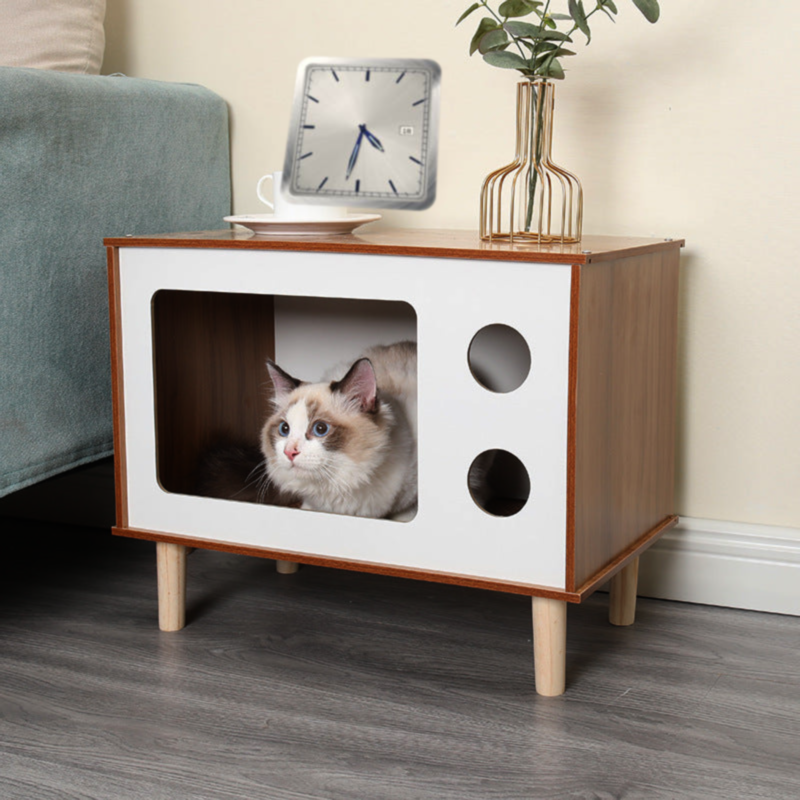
4:32
